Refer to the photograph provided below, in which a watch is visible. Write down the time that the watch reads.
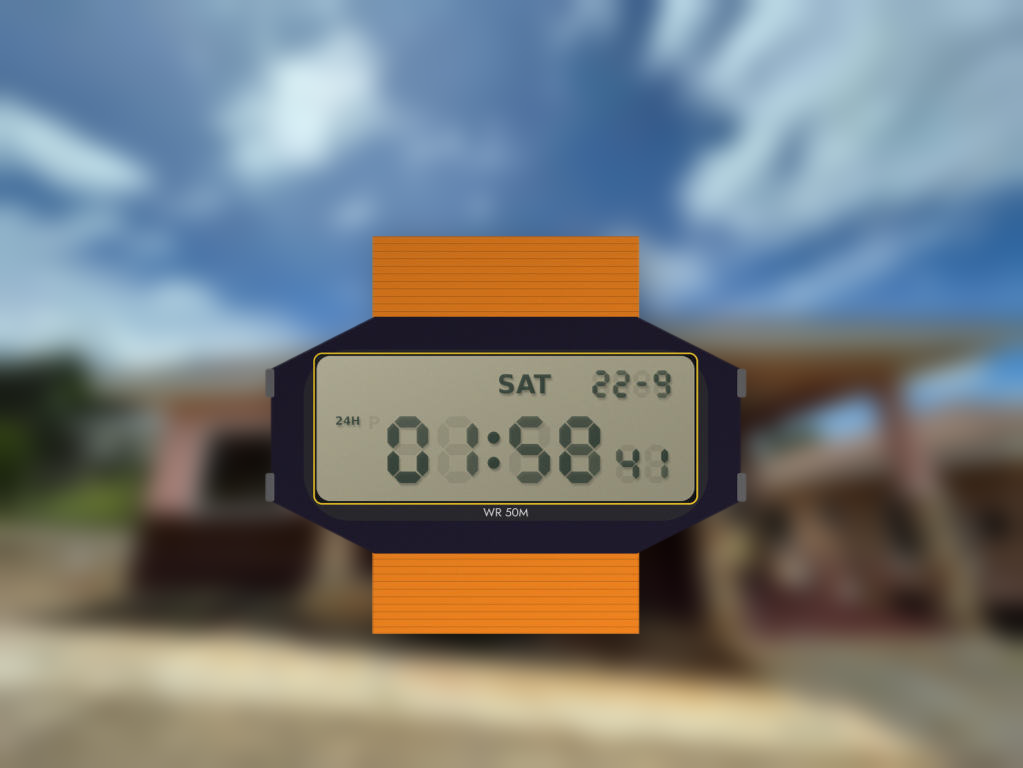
1:58:41
